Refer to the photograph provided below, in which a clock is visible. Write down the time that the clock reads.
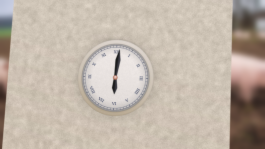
6:01
